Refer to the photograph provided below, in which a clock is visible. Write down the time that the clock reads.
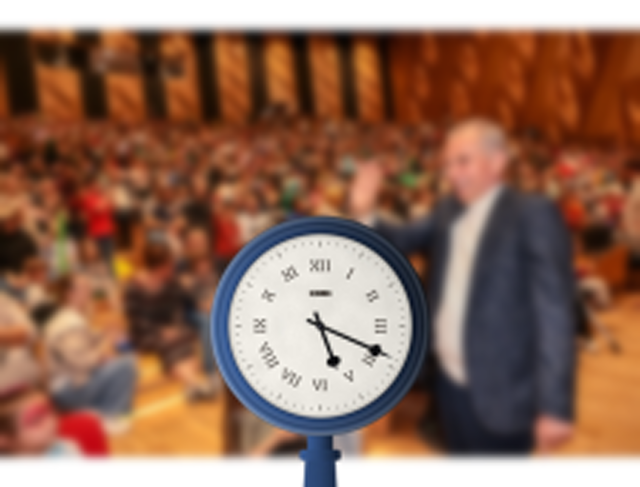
5:19
